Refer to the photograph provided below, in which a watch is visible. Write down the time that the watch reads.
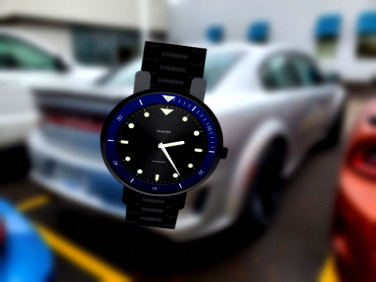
2:24
